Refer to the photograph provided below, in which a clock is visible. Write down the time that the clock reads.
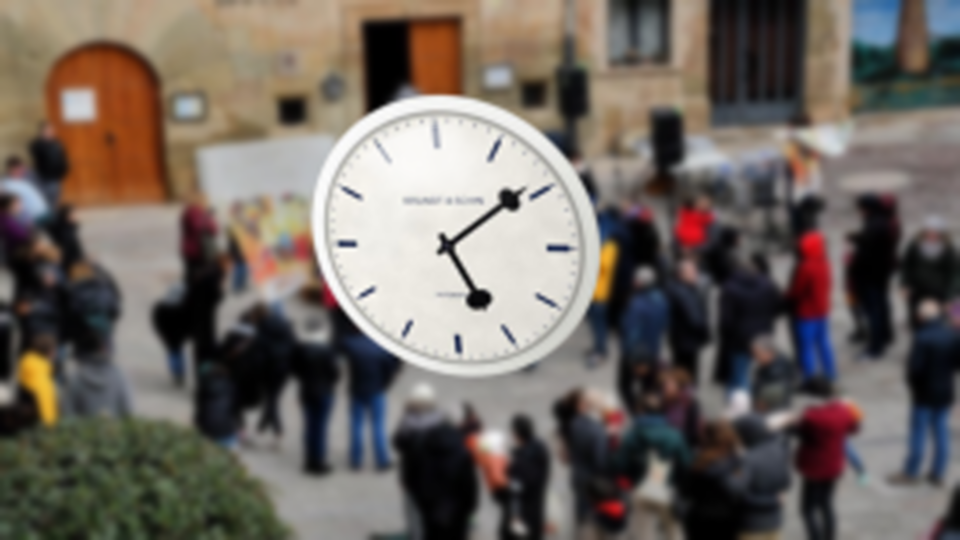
5:09
